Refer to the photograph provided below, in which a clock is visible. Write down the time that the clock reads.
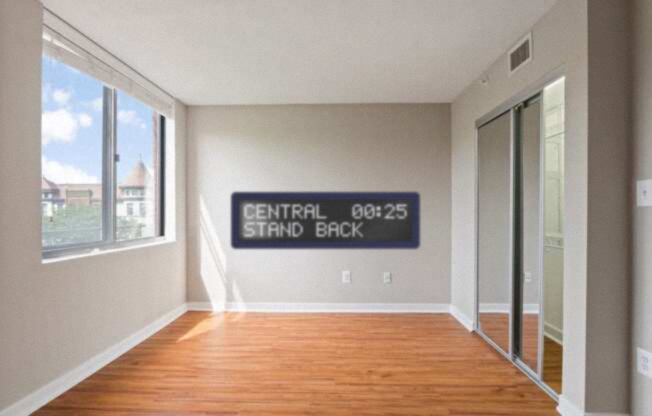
0:25
